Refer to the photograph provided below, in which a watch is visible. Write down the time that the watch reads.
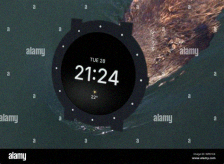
21:24
